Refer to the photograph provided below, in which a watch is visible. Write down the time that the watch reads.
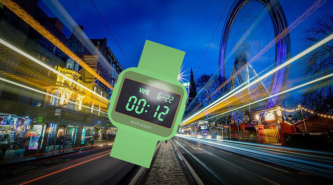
0:12
